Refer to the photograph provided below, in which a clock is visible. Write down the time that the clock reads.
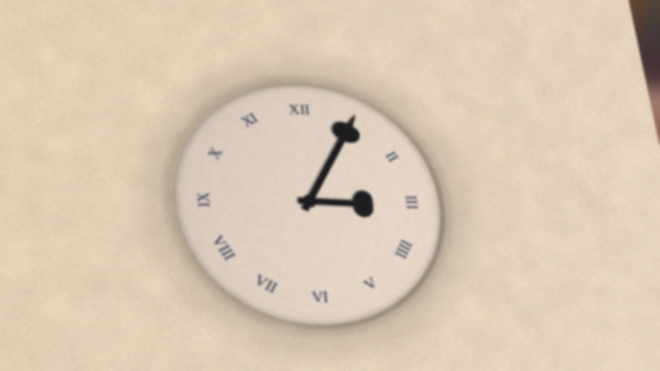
3:05
